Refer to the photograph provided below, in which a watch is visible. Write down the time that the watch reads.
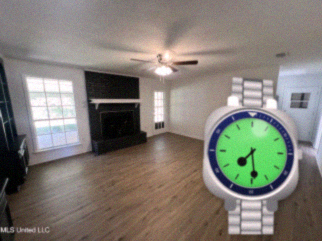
7:29
